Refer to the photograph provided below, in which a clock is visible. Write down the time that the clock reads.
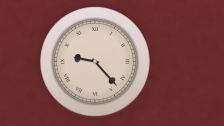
9:23
